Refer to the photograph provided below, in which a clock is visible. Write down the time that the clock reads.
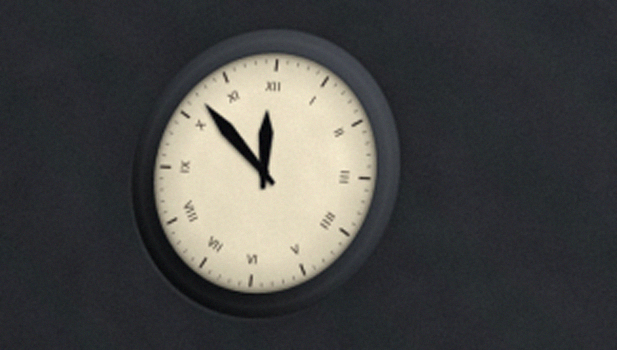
11:52
